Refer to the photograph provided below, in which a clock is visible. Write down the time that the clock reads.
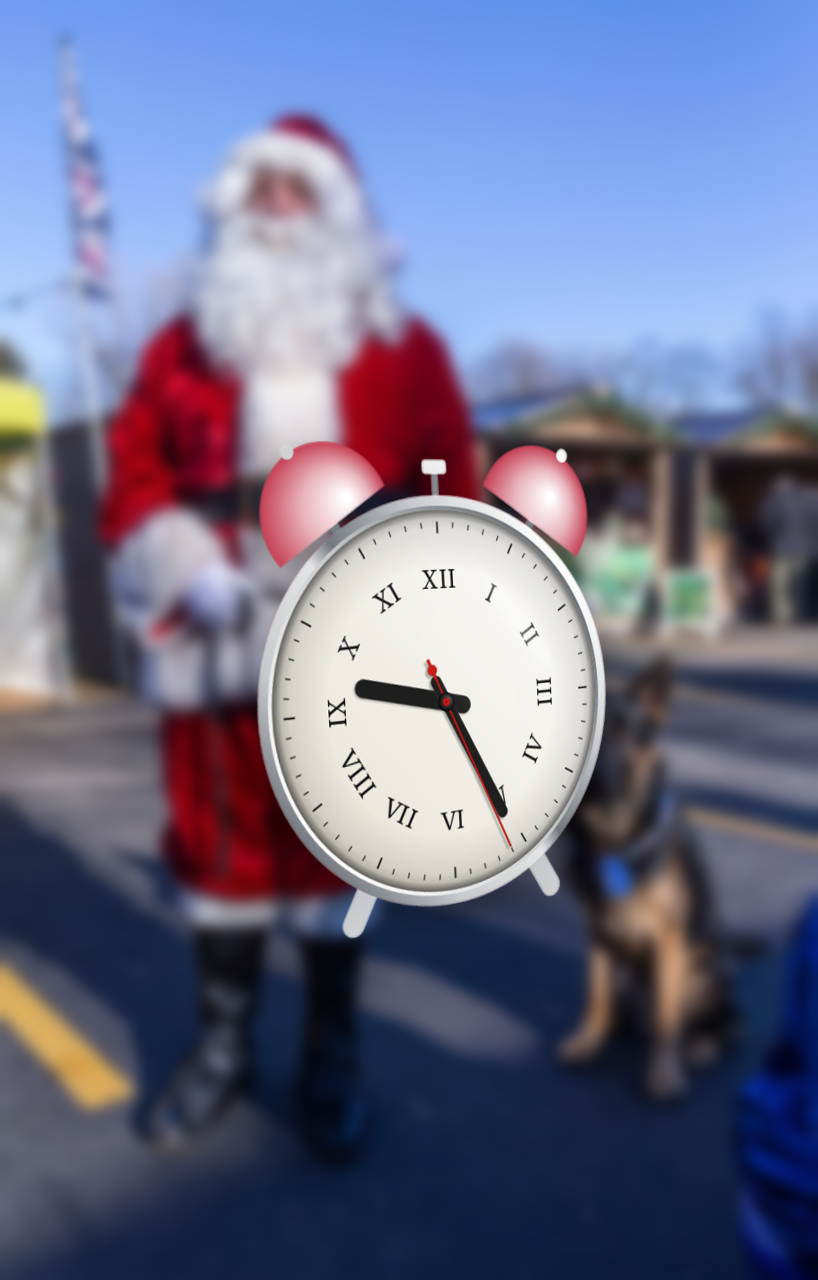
9:25:26
